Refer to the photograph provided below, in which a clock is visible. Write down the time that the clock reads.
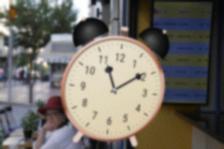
11:09
